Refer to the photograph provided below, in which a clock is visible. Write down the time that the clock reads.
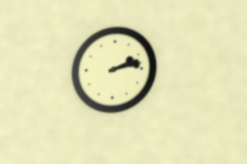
2:13
